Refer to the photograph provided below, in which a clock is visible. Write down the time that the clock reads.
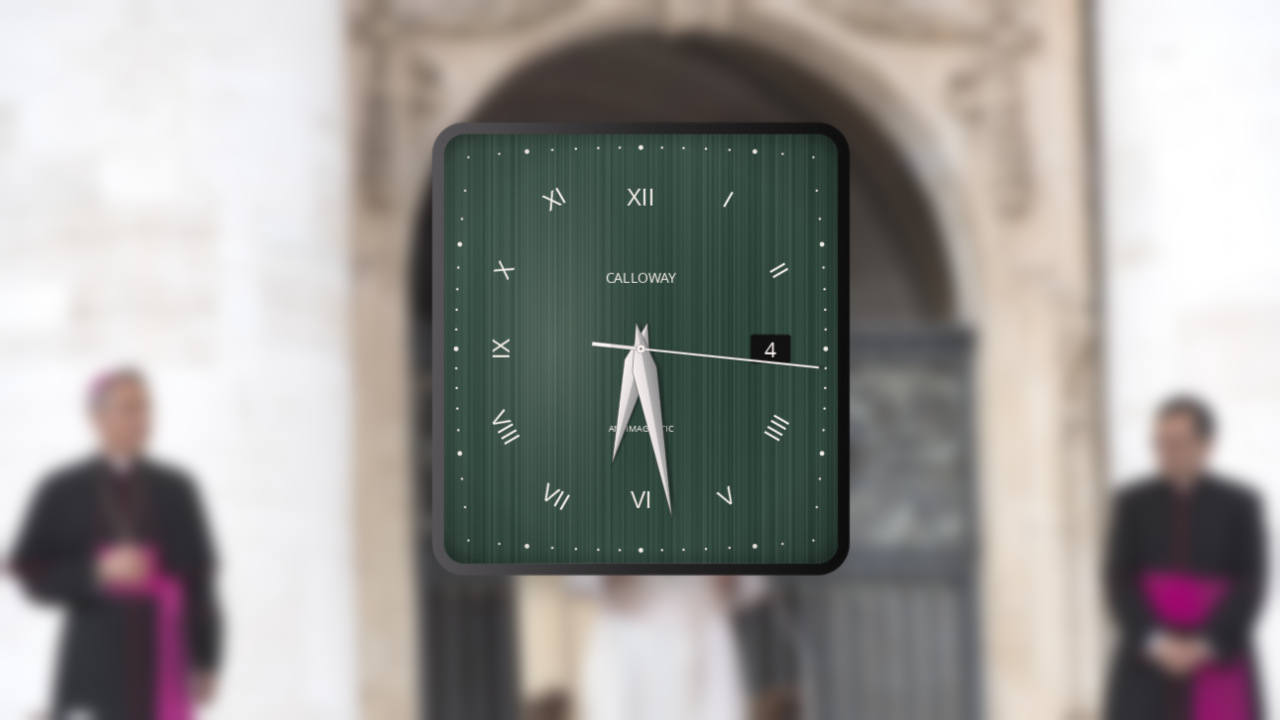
6:28:16
